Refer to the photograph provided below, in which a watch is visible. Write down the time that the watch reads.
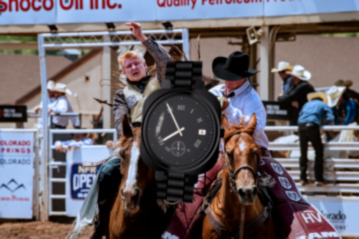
7:55
